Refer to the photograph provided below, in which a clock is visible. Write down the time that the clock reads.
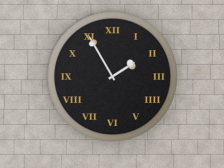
1:55
